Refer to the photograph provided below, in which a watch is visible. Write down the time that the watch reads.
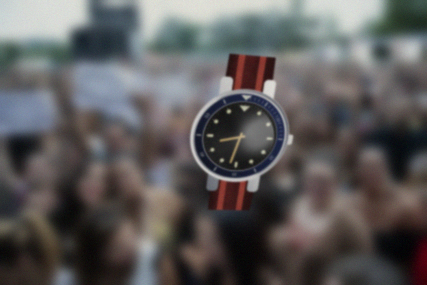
8:32
